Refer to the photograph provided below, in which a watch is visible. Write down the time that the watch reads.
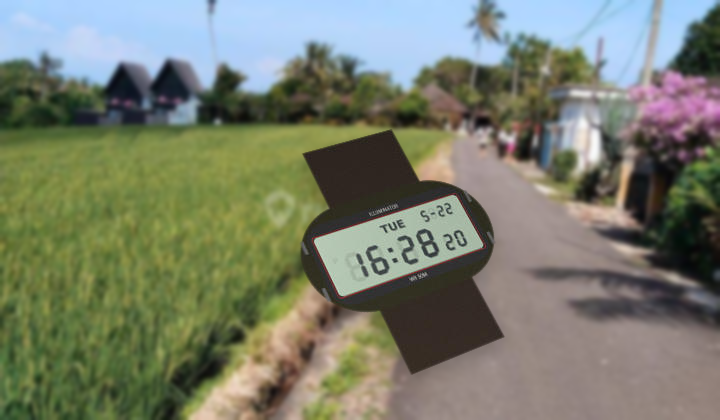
16:28:20
